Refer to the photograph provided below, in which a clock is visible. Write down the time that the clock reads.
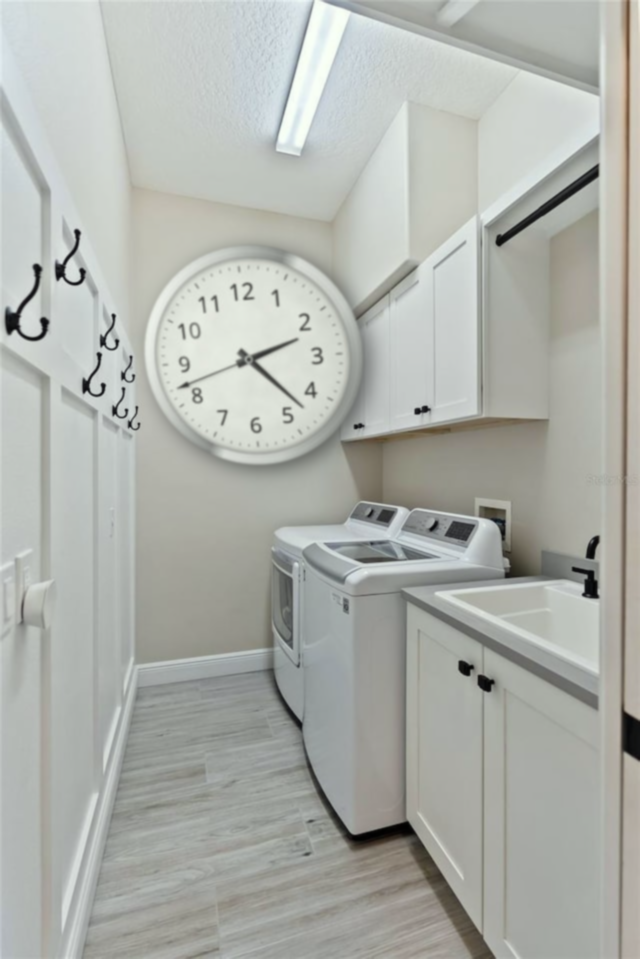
2:22:42
